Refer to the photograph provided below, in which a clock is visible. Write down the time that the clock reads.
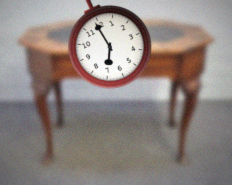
6:59
